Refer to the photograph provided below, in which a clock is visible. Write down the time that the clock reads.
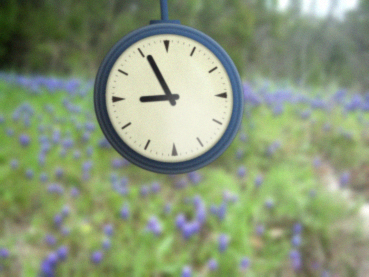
8:56
